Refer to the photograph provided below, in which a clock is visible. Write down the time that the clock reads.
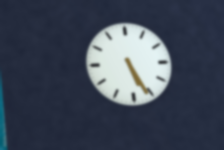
5:26
